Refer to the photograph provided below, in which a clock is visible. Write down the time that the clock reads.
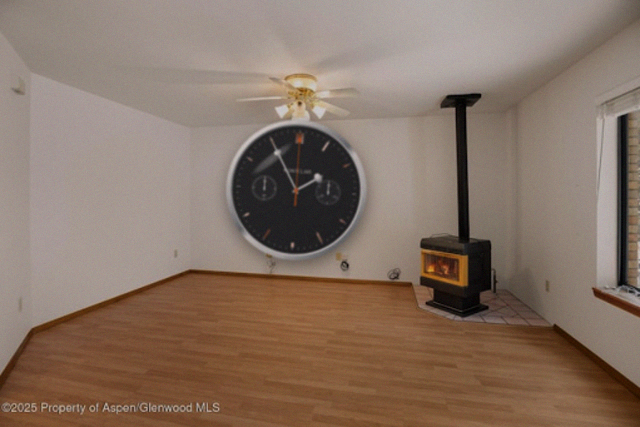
1:55
